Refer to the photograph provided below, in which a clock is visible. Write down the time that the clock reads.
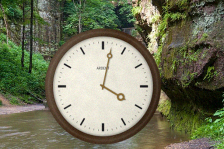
4:02
